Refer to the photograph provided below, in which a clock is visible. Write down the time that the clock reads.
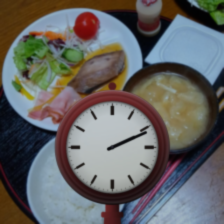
2:11
